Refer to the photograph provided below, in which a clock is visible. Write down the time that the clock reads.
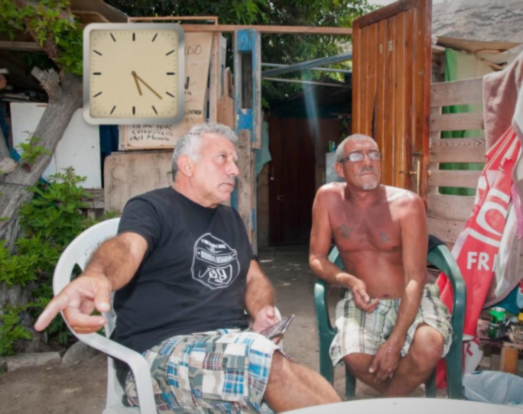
5:22
